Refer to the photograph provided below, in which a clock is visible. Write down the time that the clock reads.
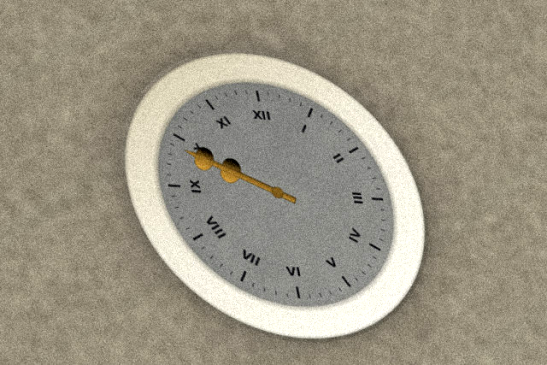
9:49
